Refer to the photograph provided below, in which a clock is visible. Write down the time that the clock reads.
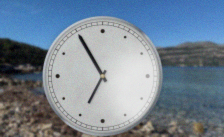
6:55
